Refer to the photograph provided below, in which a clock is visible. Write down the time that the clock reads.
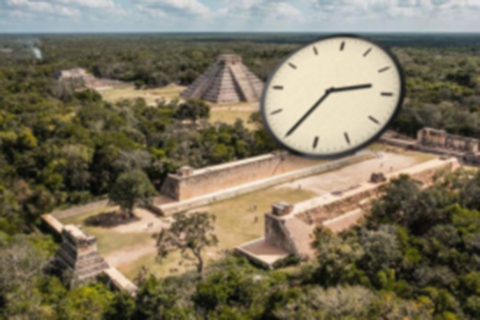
2:35
